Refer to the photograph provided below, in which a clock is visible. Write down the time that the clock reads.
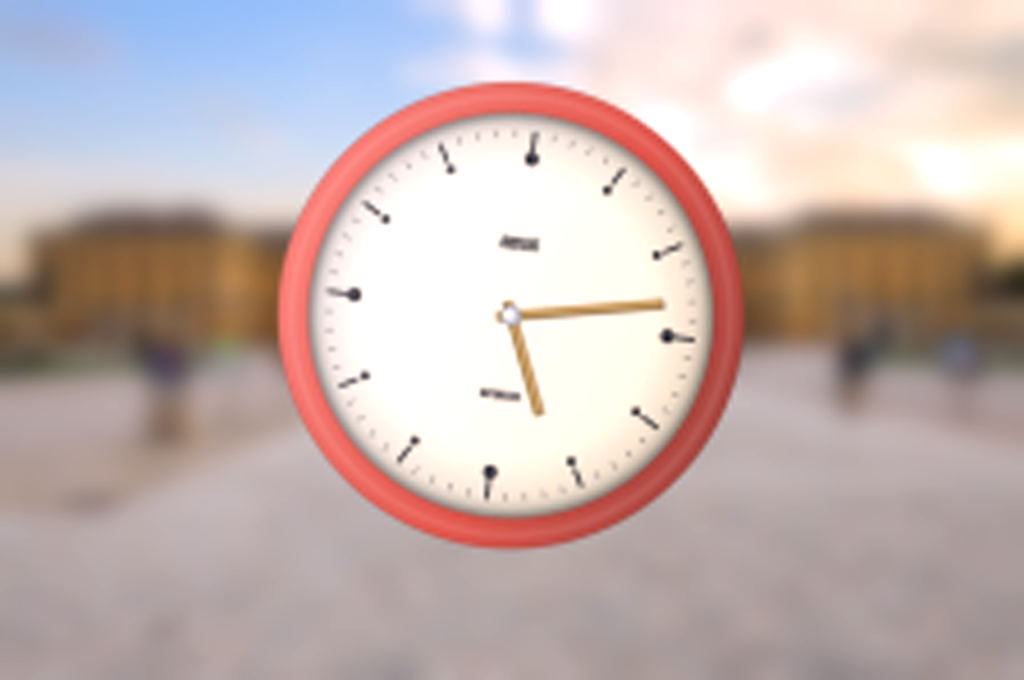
5:13
